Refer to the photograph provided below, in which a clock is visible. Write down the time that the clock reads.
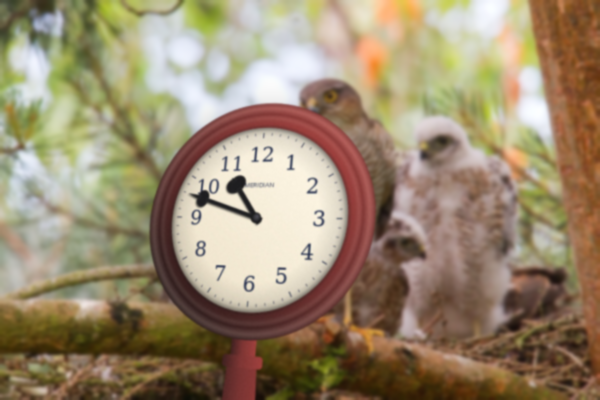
10:48
